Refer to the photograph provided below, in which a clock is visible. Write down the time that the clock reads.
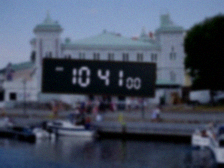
10:41
